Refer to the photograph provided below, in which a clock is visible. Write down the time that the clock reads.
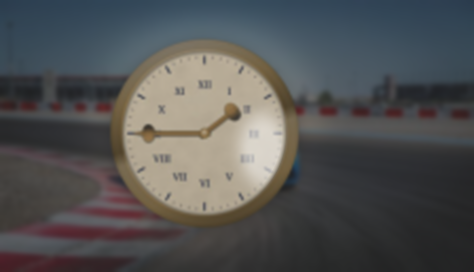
1:45
